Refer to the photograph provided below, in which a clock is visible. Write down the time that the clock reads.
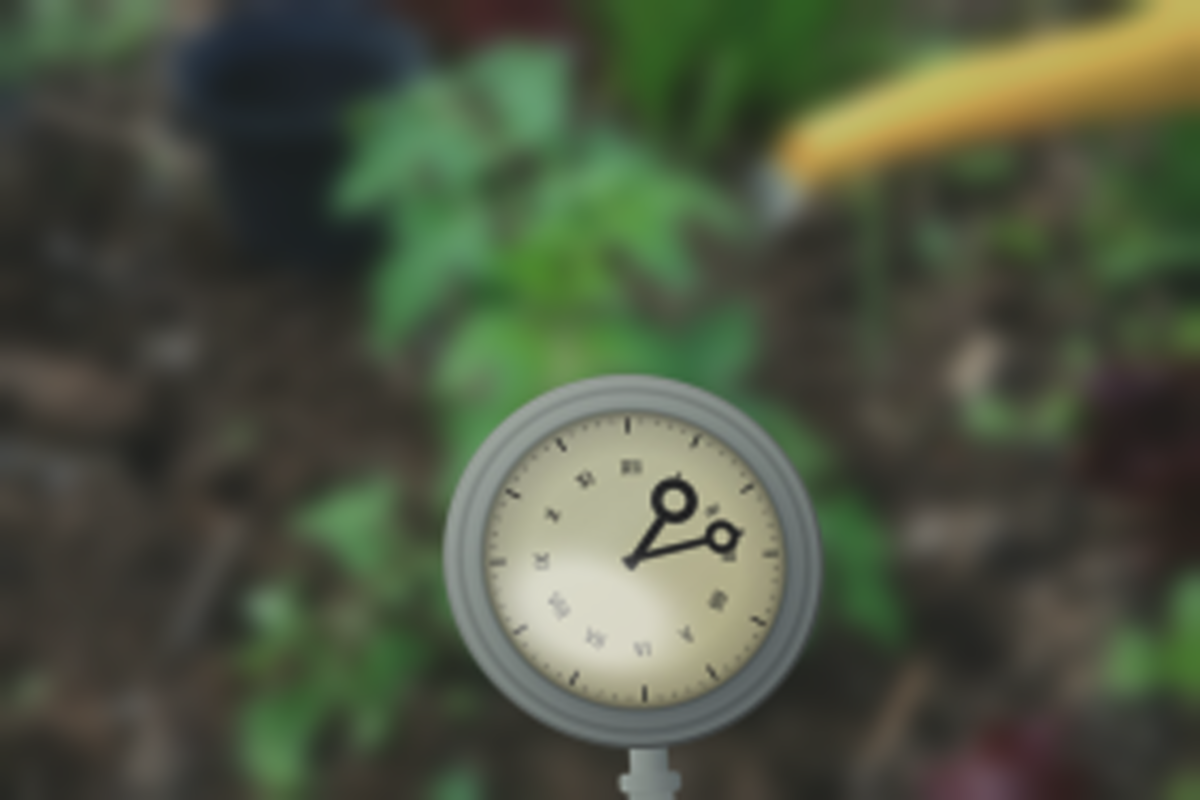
1:13
